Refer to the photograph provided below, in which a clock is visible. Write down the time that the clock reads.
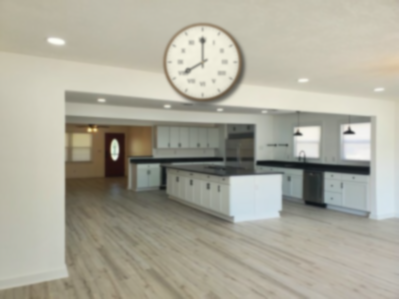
8:00
